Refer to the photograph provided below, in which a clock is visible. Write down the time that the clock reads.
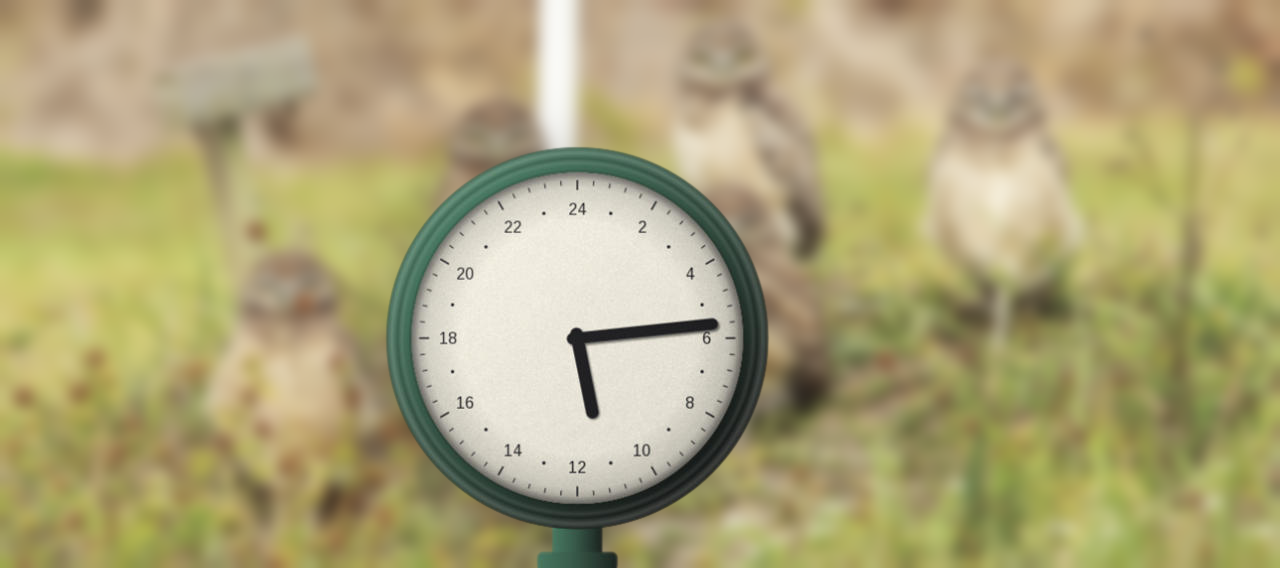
11:14
